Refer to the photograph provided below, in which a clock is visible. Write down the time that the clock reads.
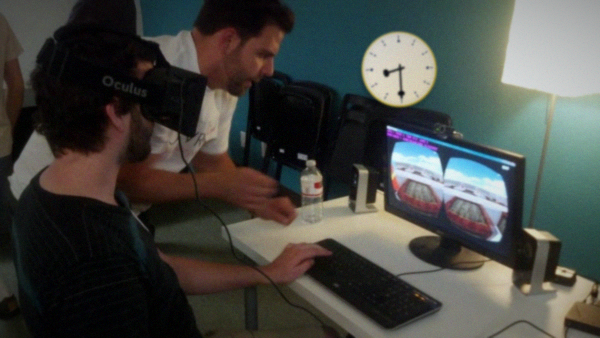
8:30
